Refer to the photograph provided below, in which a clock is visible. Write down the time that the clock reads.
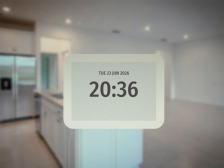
20:36
